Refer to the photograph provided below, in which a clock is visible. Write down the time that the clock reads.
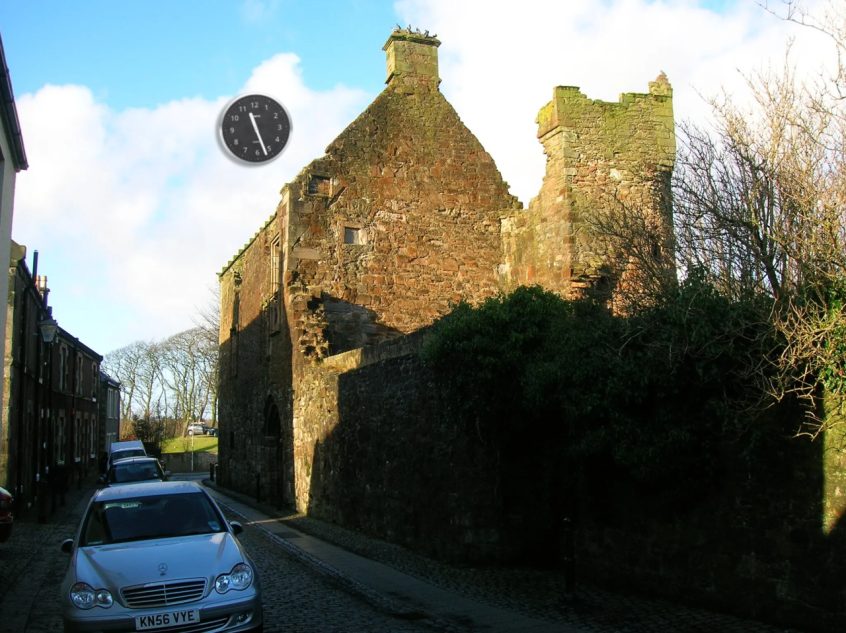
11:27
